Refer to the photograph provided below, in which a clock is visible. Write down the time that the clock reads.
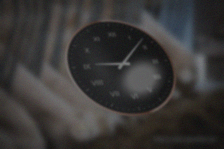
9:08
